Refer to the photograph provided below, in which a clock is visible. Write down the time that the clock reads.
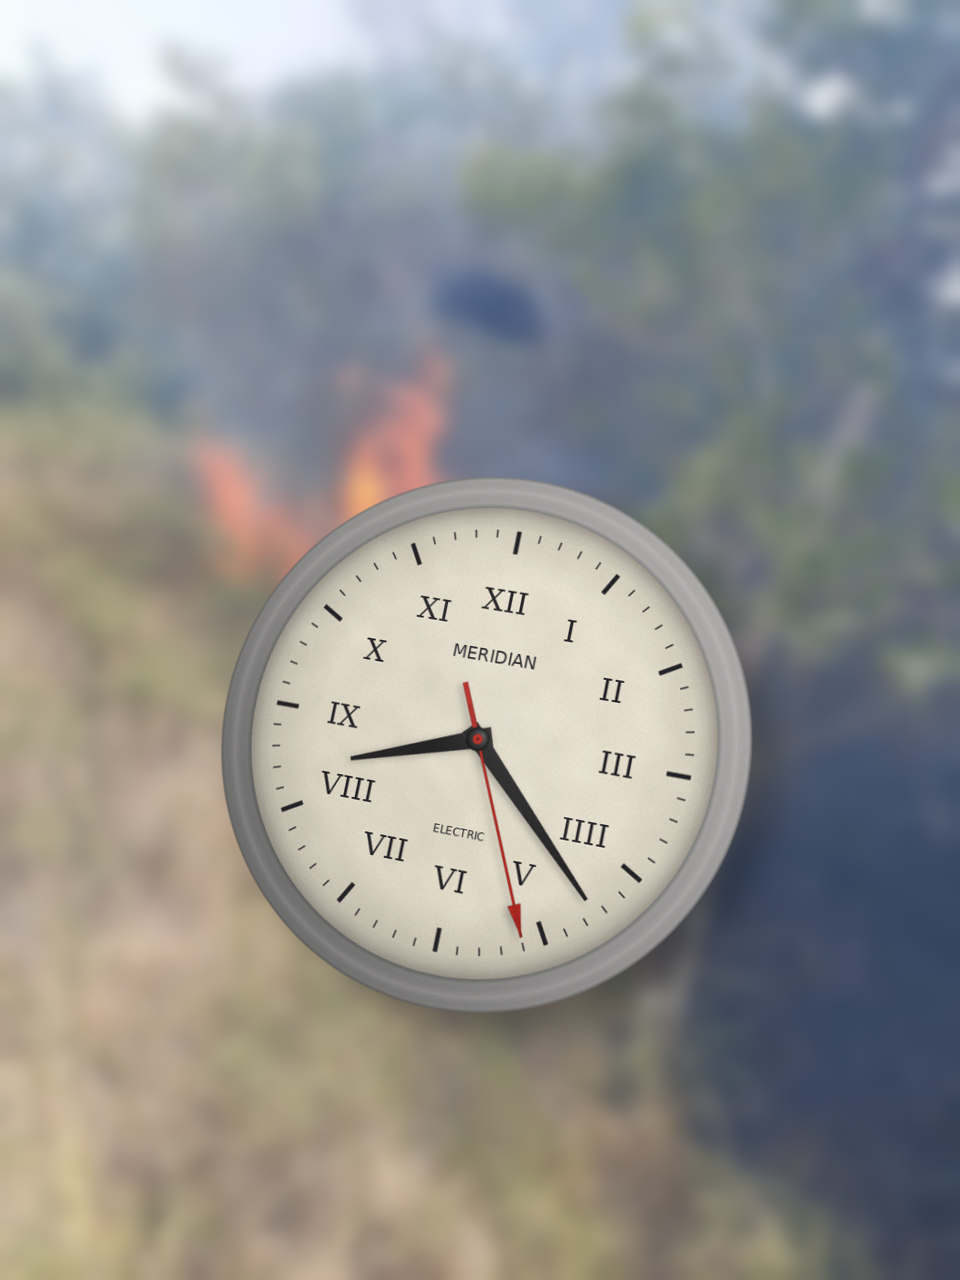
8:22:26
